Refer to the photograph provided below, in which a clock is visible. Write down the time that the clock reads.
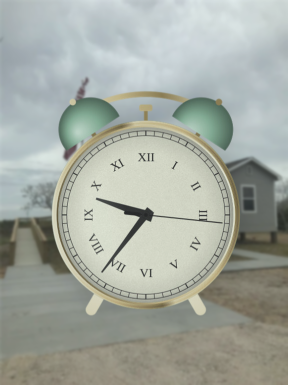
9:36:16
